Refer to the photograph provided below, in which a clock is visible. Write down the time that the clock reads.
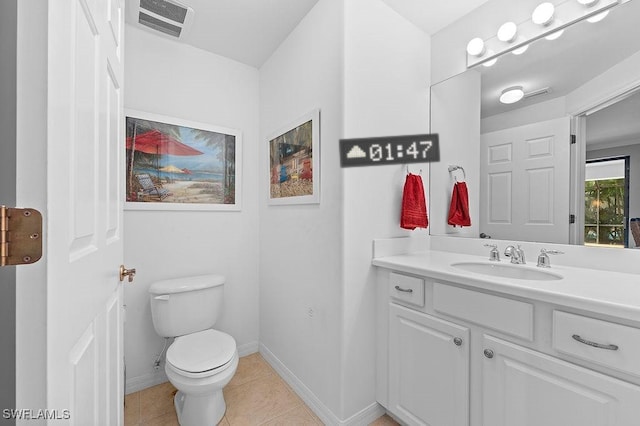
1:47
